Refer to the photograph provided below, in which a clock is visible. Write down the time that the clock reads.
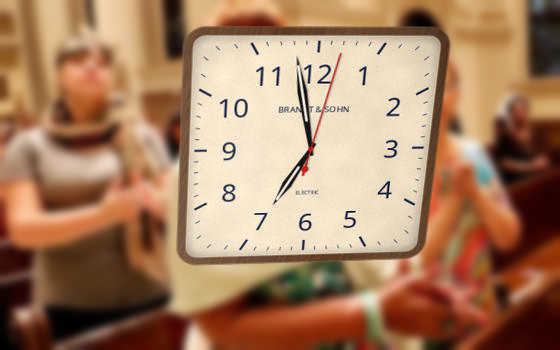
6:58:02
